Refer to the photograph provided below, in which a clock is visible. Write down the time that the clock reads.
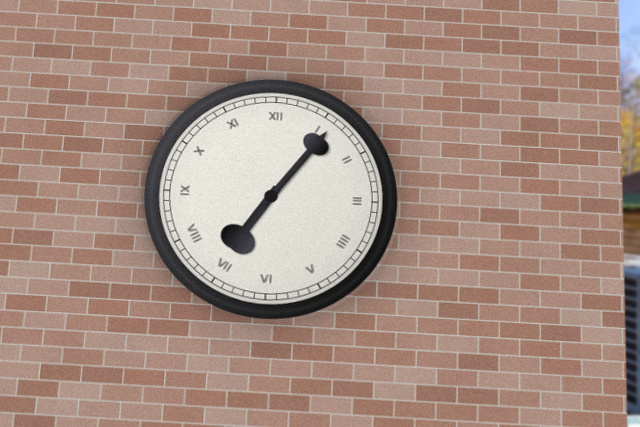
7:06
